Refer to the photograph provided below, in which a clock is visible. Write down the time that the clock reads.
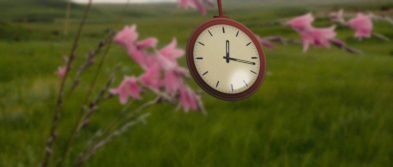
12:17
